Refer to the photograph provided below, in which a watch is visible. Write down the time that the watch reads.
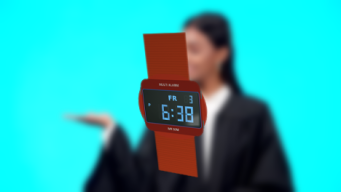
6:38
